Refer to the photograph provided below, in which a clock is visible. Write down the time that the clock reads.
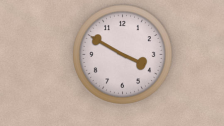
3:50
